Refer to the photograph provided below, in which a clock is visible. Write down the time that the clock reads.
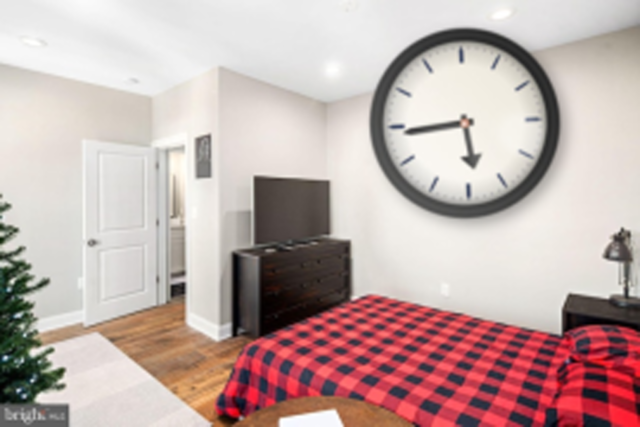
5:44
